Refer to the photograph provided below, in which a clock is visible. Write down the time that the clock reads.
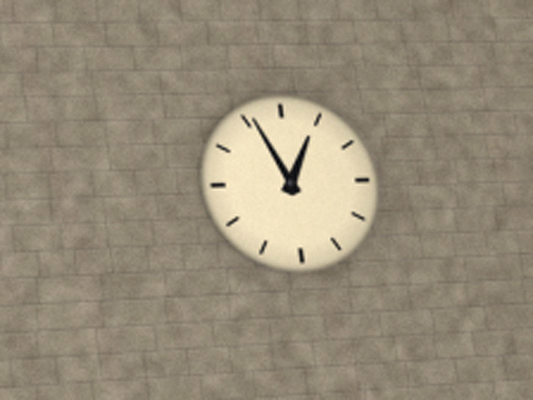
12:56
